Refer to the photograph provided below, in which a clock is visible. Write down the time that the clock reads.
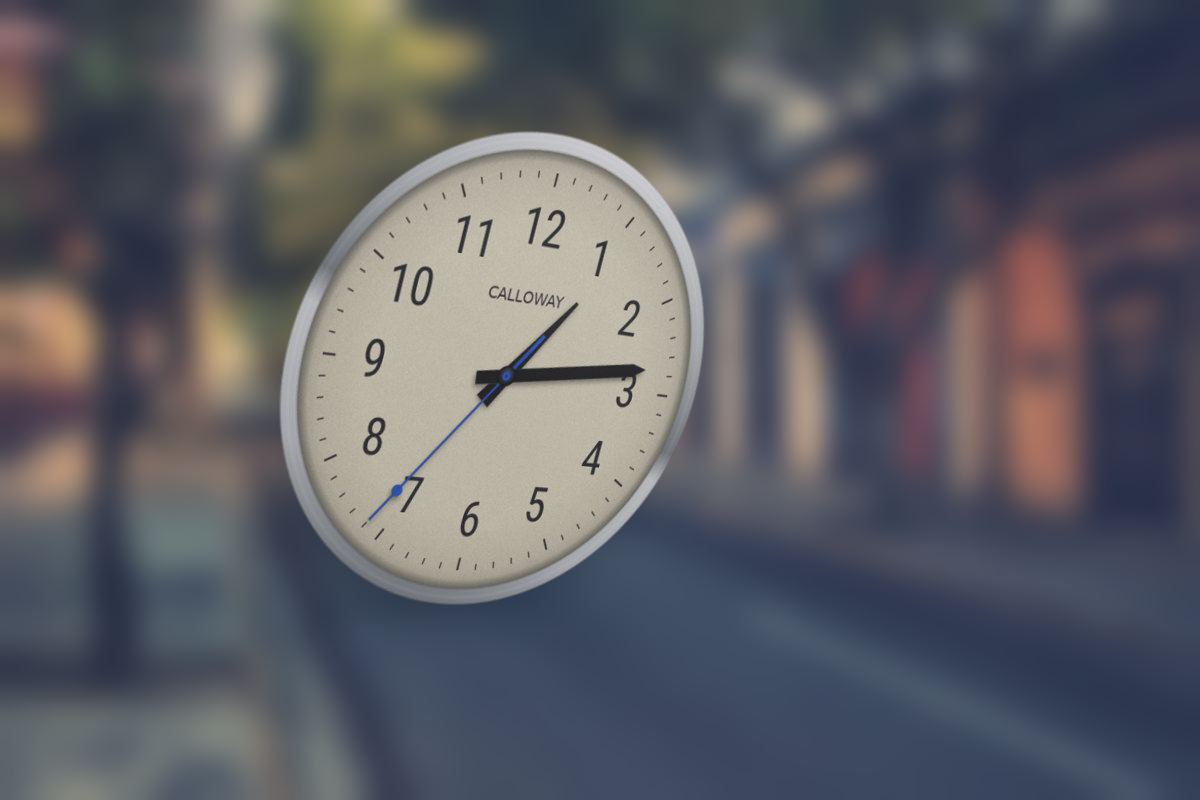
1:13:36
